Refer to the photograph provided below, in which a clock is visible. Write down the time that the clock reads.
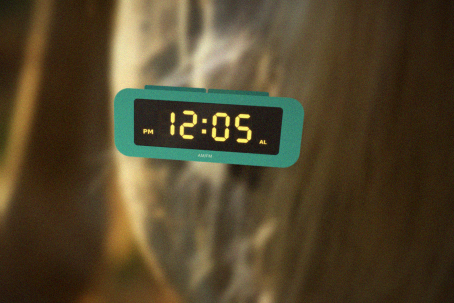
12:05
